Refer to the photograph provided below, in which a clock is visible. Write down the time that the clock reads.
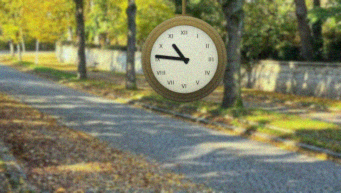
10:46
